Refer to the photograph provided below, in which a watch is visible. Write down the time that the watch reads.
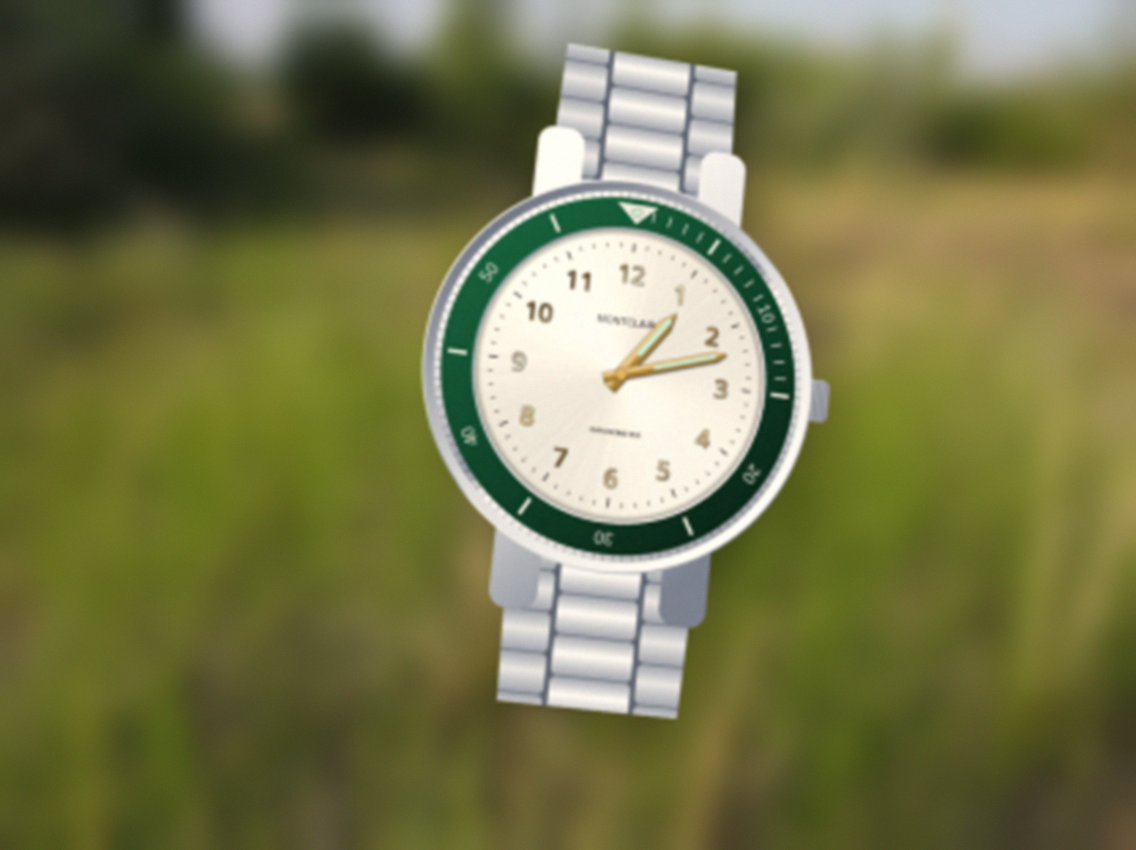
1:12
